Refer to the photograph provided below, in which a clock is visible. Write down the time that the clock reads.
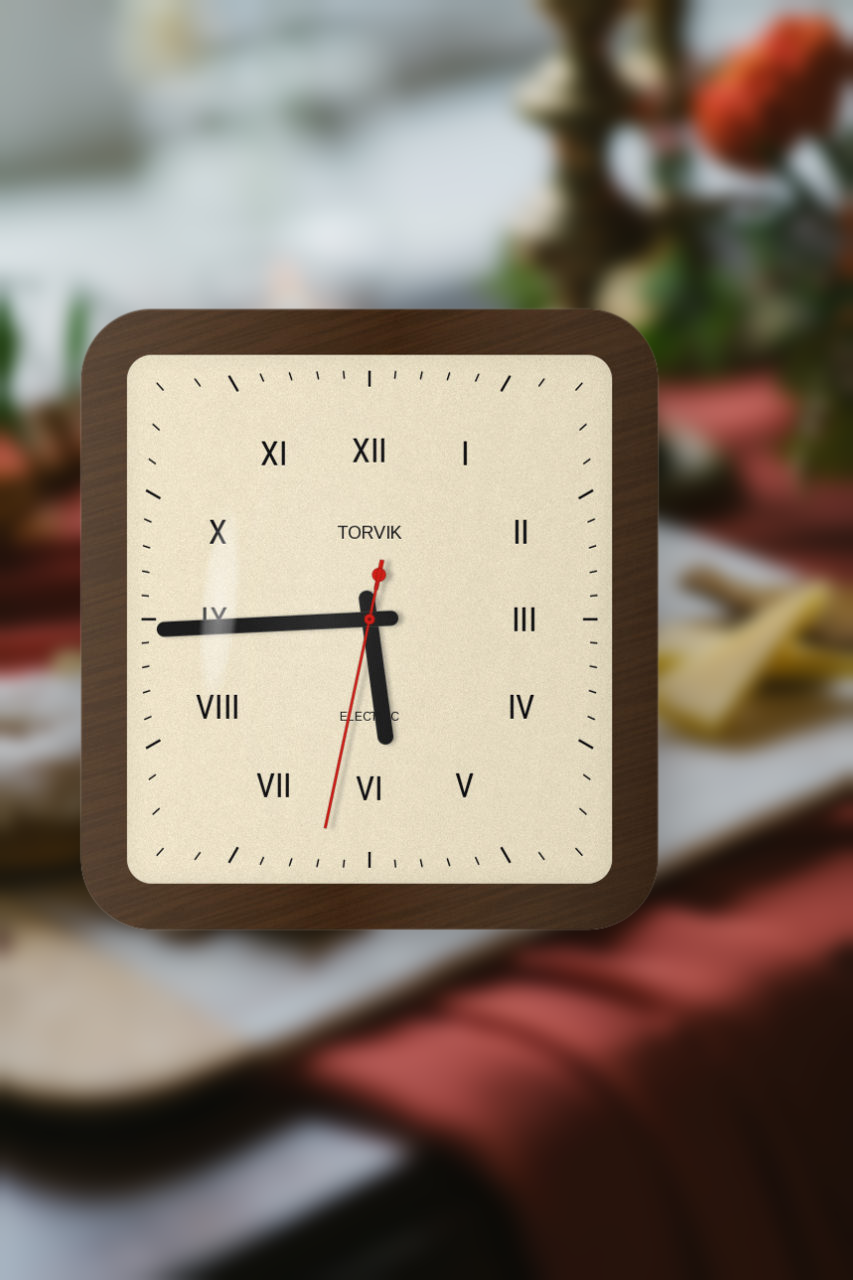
5:44:32
